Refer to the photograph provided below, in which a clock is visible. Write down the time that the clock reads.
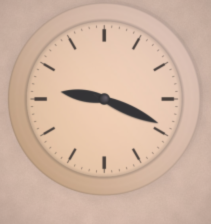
9:19
